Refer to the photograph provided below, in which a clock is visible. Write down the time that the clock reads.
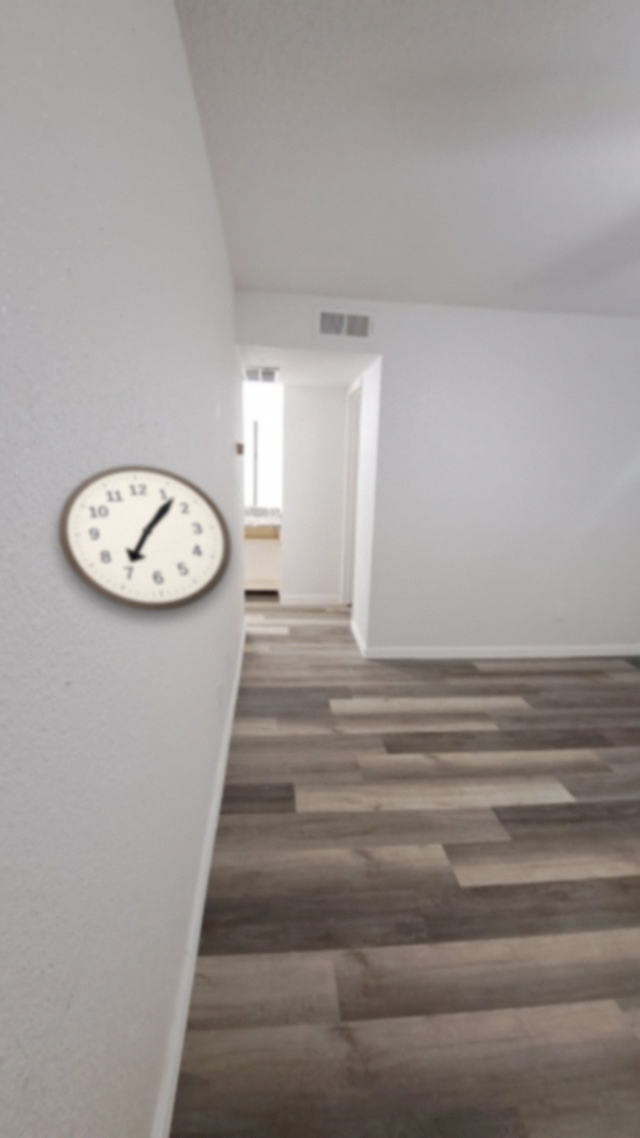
7:07
